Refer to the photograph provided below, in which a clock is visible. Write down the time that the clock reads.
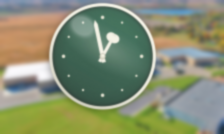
12:58
